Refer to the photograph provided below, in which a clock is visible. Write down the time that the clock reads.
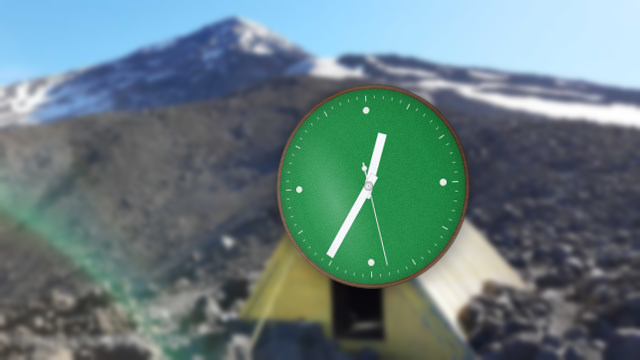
12:35:28
